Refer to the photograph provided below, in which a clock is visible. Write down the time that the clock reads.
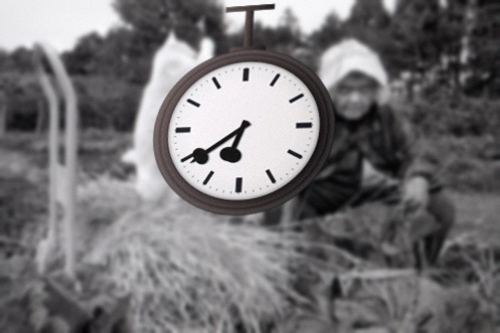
6:39
